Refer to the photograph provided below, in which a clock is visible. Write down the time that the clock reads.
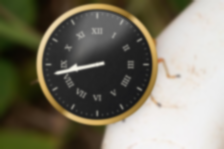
8:43
